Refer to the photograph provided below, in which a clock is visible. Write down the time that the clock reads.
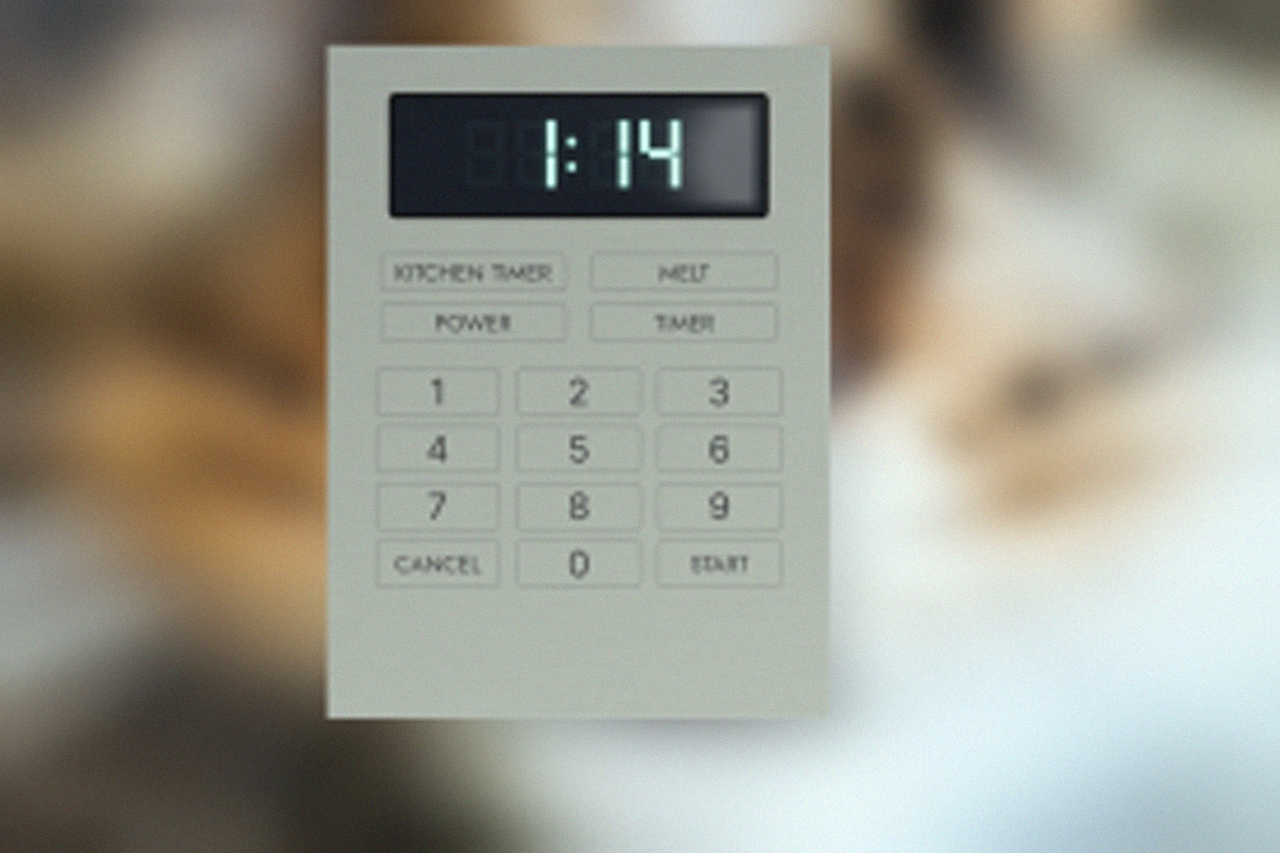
1:14
